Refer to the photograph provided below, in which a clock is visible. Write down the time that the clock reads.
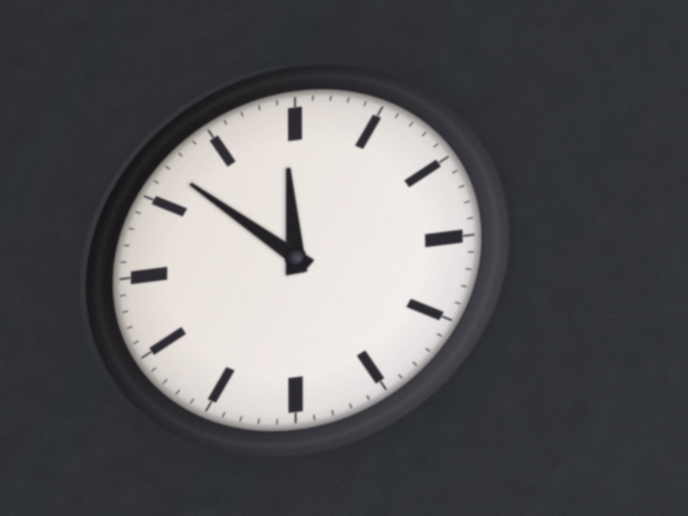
11:52
